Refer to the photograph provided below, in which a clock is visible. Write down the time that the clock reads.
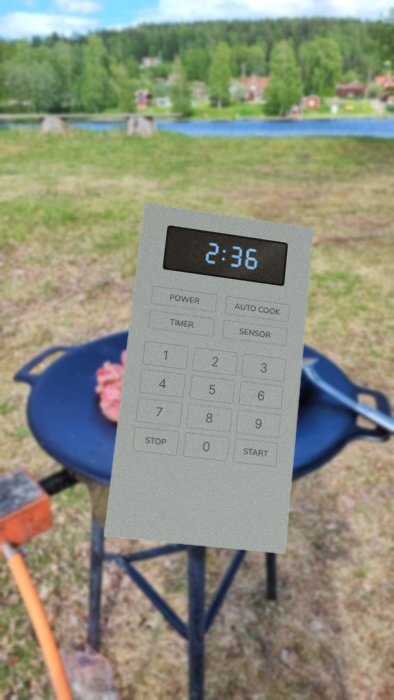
2:36
